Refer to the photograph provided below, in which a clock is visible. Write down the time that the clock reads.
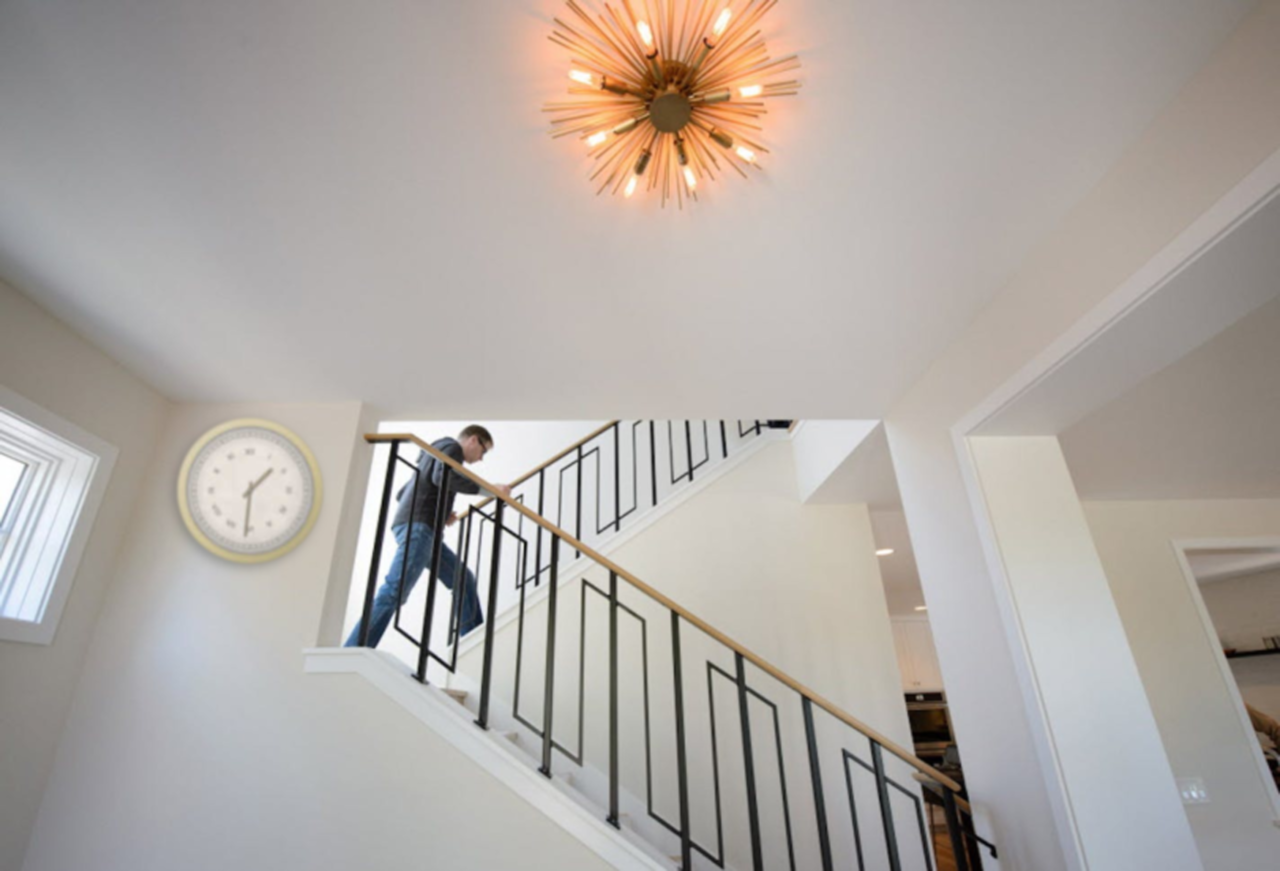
1:31
